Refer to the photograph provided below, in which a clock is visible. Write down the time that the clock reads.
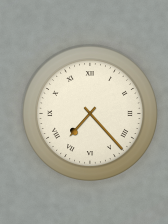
7:23
